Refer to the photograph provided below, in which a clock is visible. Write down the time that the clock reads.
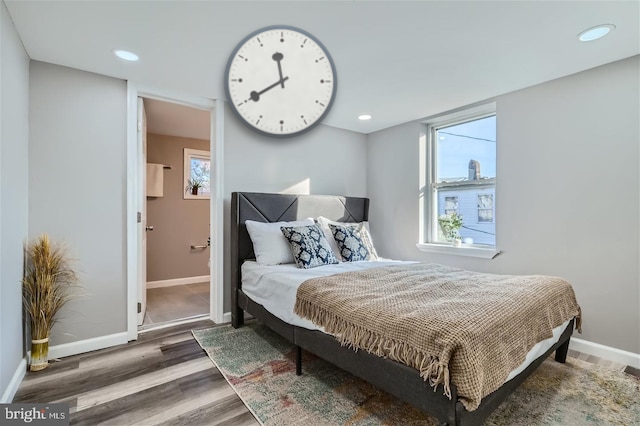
11:40
